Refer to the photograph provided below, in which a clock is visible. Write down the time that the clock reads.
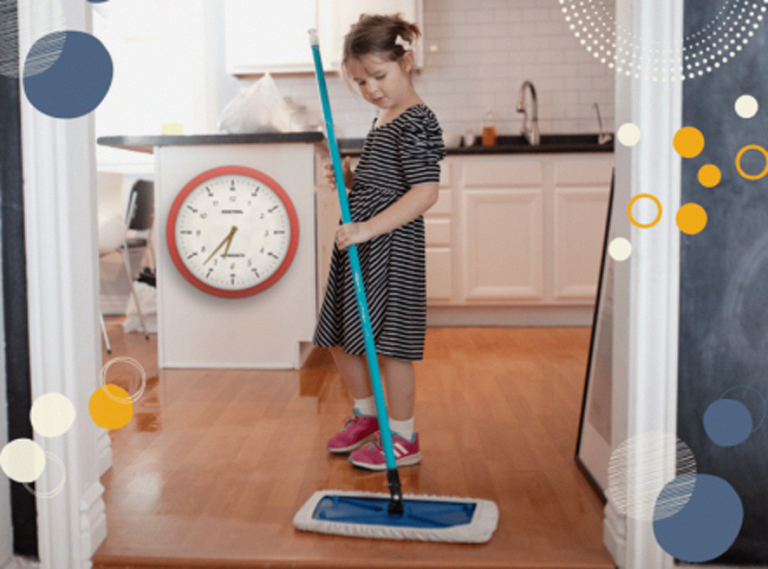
6:37
